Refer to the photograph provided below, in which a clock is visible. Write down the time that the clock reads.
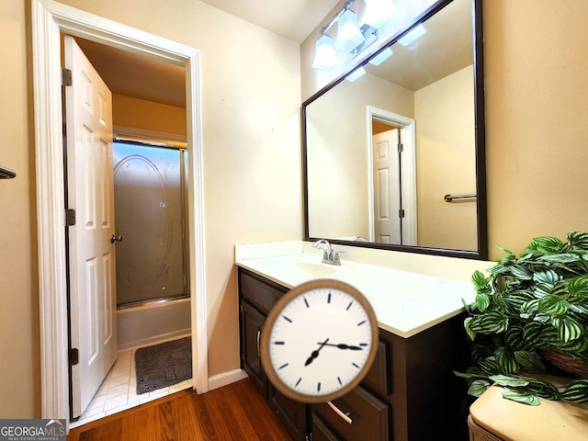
7:16
